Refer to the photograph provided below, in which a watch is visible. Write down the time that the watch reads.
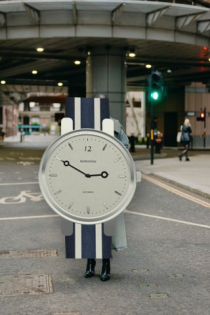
2:50
